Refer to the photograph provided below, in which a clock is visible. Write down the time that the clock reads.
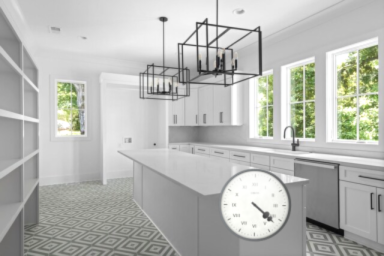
4:22
